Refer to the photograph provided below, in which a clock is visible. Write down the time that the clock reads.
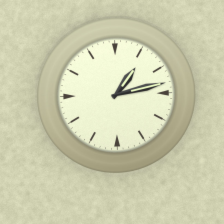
1:13
